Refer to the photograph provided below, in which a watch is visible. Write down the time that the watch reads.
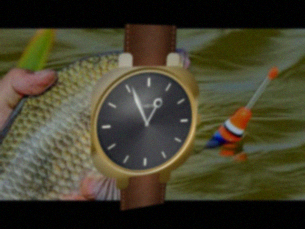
12:56
